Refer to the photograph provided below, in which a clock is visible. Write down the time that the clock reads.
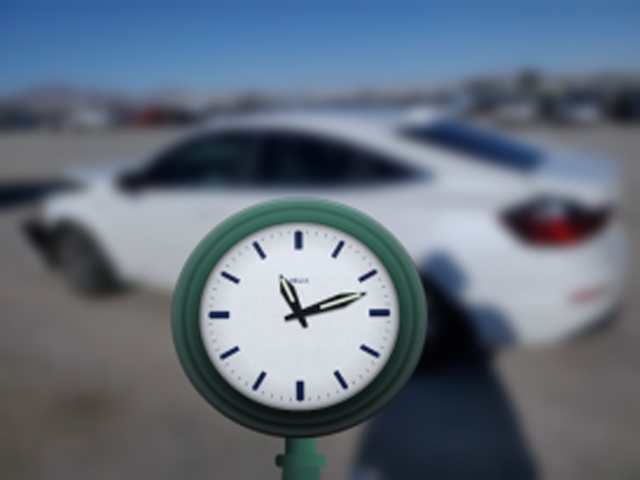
11:12
